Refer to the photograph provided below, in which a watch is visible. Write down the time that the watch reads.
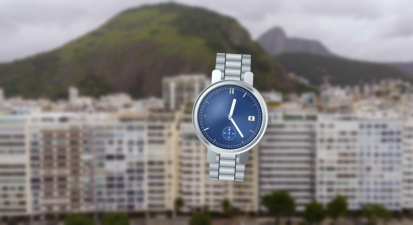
12:24
